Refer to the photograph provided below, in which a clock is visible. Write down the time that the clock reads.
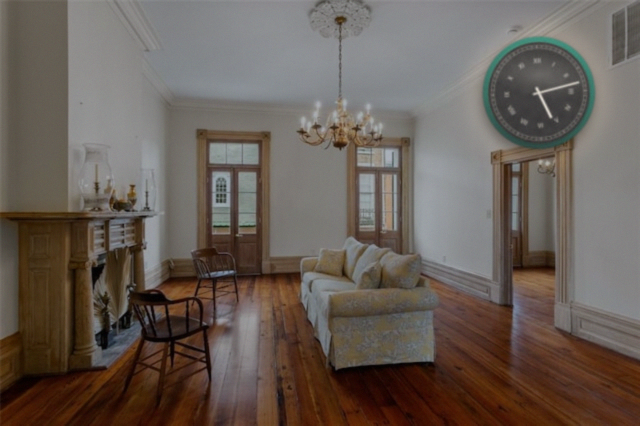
5:13
